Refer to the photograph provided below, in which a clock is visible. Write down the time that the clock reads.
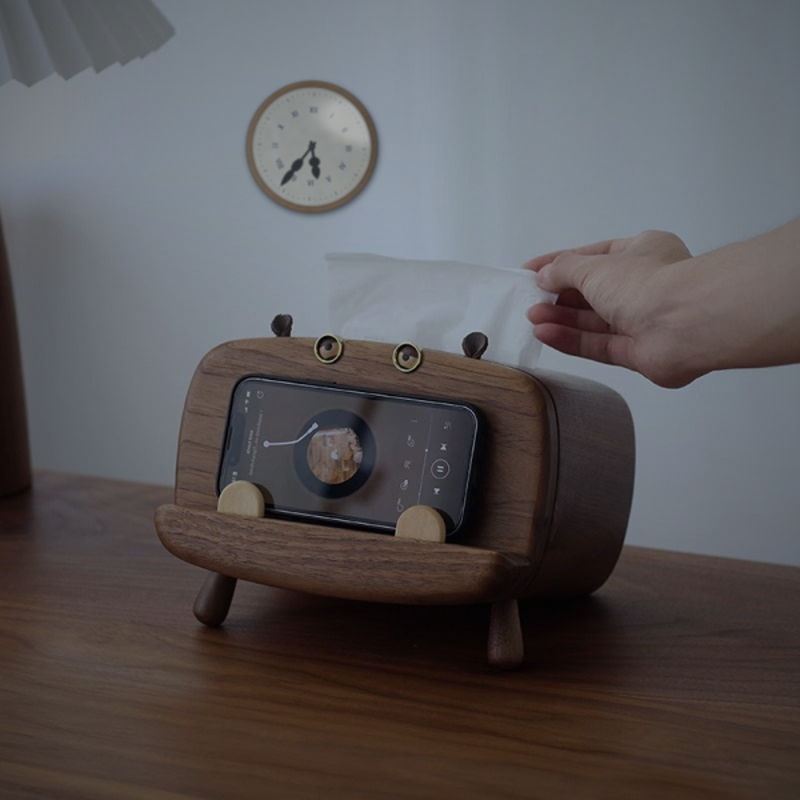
5:36
